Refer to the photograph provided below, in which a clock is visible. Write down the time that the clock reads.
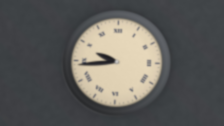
9:44
